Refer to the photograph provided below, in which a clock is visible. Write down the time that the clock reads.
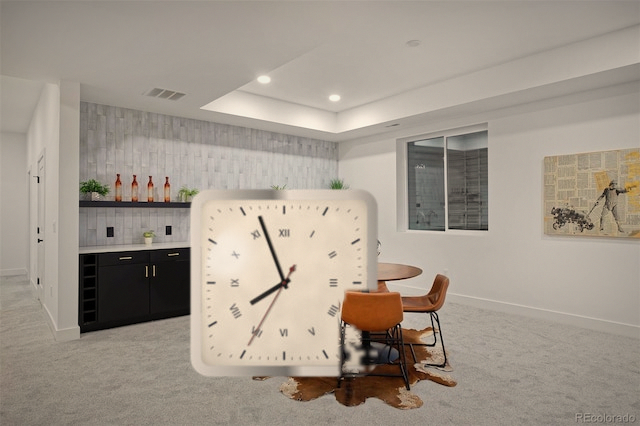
7:56:35
